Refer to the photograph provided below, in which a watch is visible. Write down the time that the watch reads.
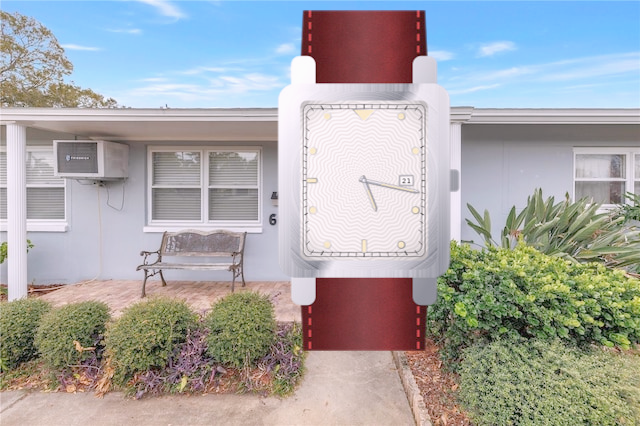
5:17
